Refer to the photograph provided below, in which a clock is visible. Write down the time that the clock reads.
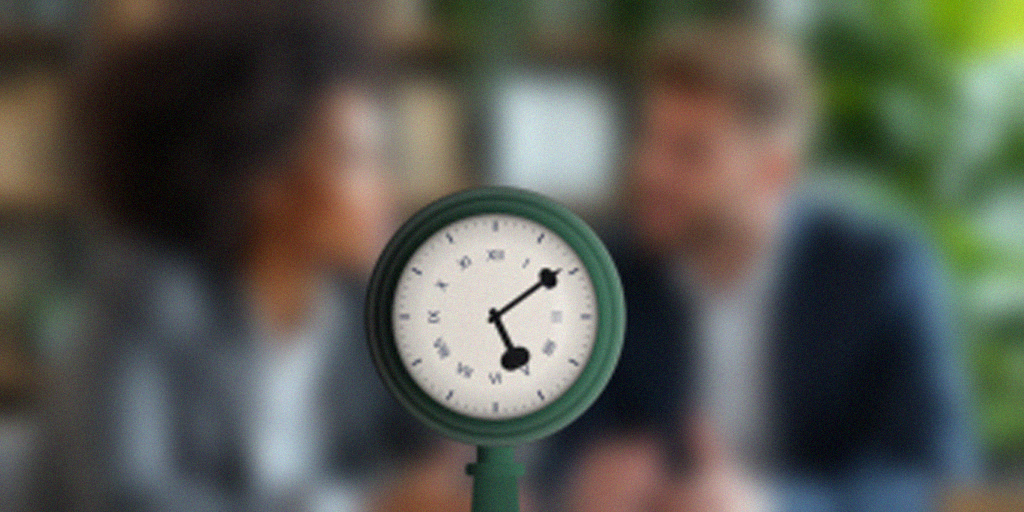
5:09
